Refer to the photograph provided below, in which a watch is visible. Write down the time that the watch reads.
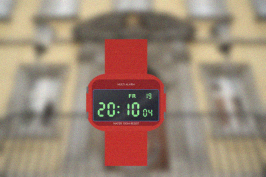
20:10:04
